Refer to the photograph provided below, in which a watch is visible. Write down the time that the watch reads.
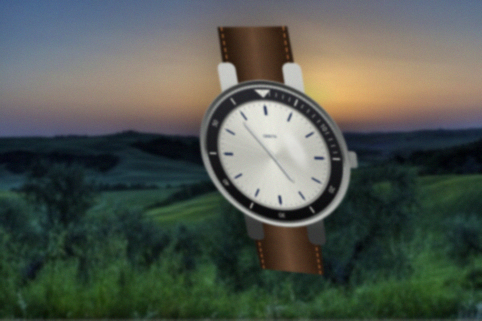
4:54
